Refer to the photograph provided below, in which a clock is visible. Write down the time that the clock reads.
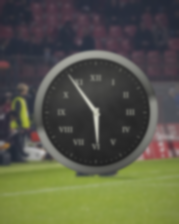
5:54
